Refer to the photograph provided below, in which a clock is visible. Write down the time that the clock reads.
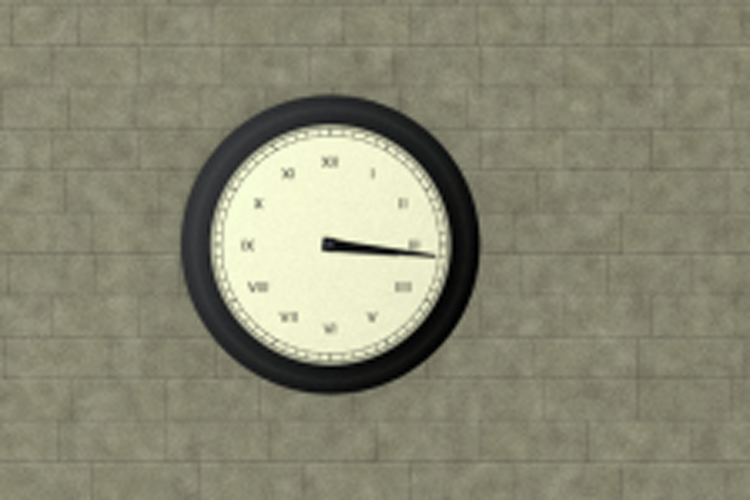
3:16
